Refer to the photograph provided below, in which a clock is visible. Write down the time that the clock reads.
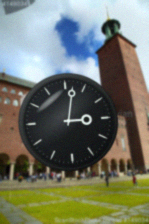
3:02
